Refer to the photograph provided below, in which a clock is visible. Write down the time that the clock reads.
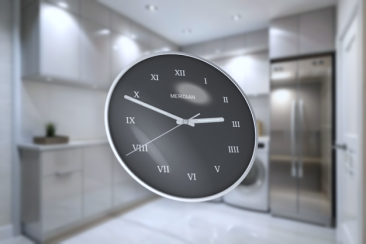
2:48:40
